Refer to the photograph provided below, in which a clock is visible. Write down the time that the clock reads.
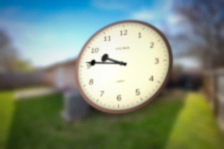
9:46
